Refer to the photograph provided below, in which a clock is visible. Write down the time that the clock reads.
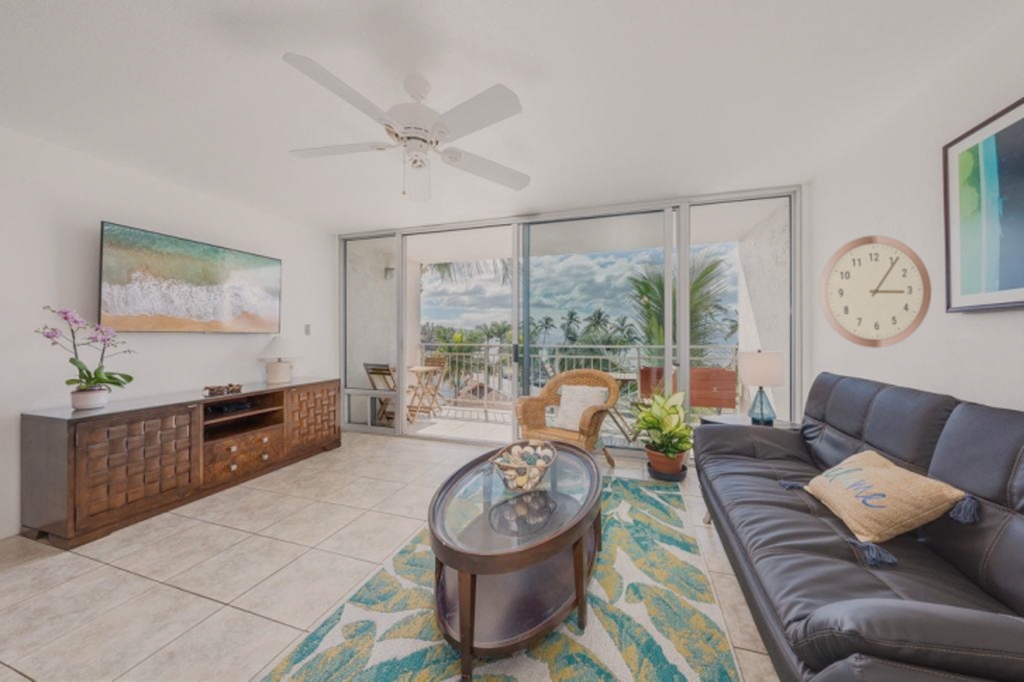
3:06
